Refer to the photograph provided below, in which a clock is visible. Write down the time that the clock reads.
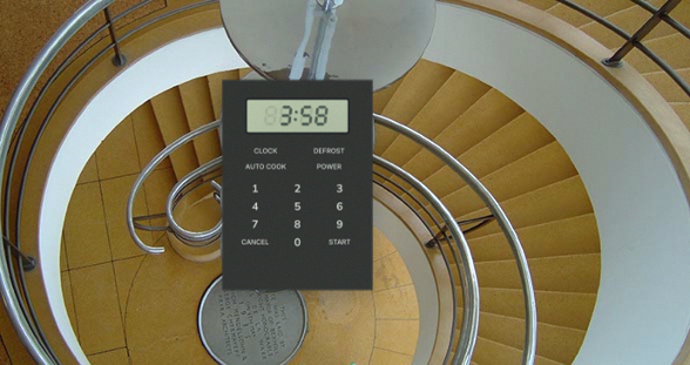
3:58
